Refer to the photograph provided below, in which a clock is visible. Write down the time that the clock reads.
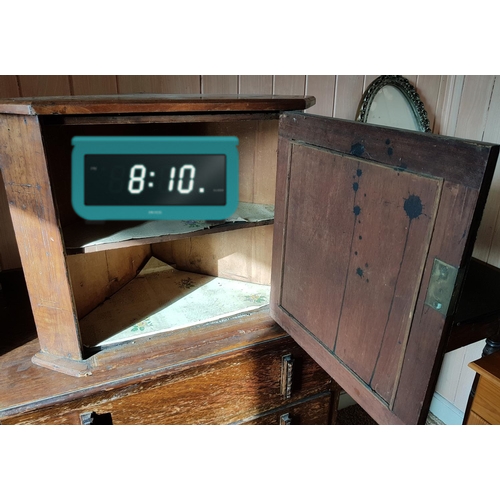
8:10
